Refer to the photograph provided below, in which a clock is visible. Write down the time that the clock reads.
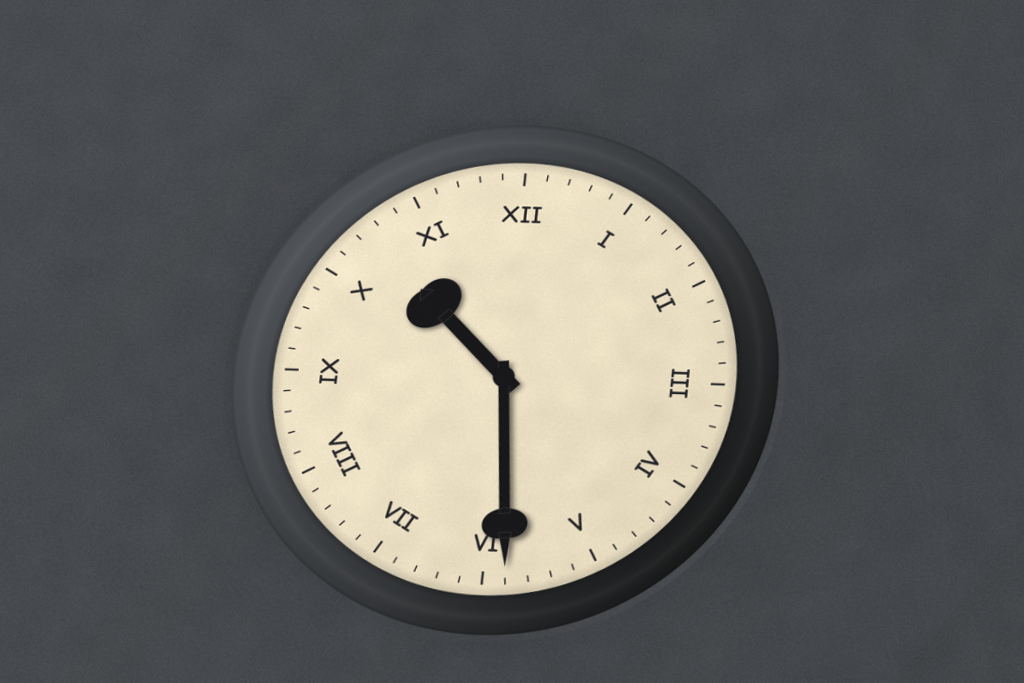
10:29
